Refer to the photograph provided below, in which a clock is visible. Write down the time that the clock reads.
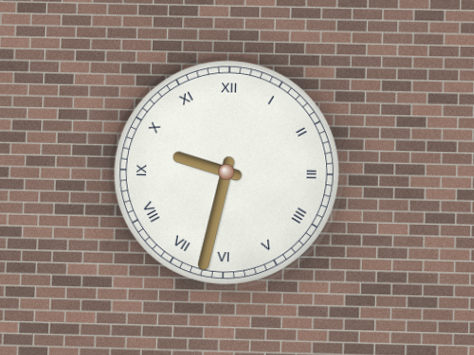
9:32
